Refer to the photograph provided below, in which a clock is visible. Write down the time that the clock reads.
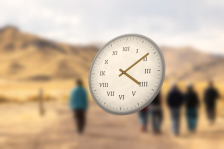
4:09
